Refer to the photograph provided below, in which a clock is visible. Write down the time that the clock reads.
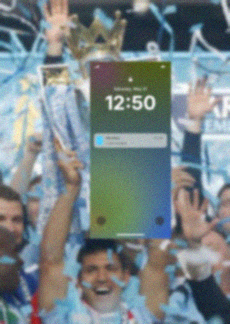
12:50
